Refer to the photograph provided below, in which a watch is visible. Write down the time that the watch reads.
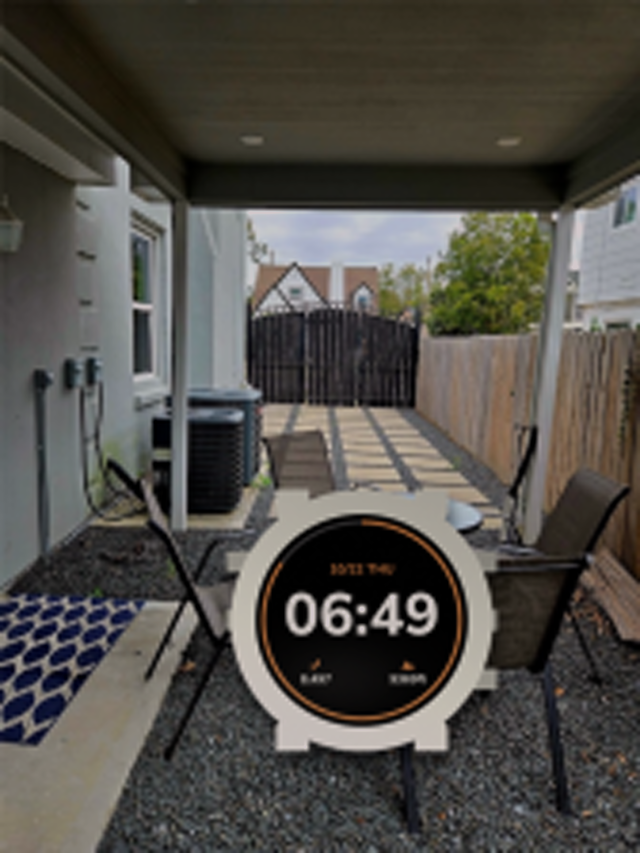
6:49
